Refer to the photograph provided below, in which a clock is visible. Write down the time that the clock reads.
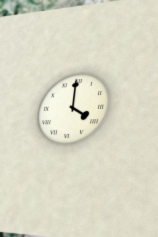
3:59
